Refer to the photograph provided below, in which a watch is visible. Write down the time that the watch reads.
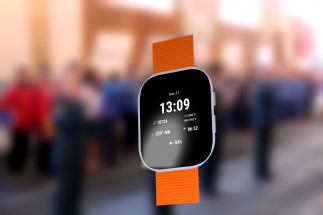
13:09
